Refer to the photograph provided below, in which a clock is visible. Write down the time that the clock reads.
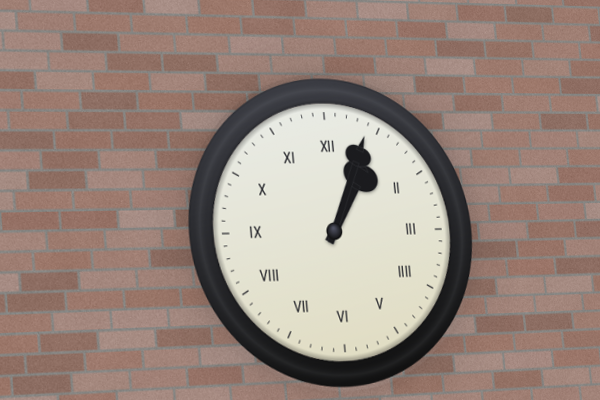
1:04
